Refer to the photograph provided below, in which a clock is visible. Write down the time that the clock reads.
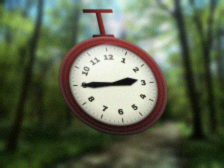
2:45
